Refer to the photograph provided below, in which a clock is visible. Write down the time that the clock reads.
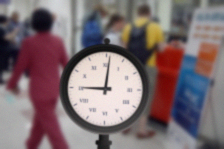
9:01
